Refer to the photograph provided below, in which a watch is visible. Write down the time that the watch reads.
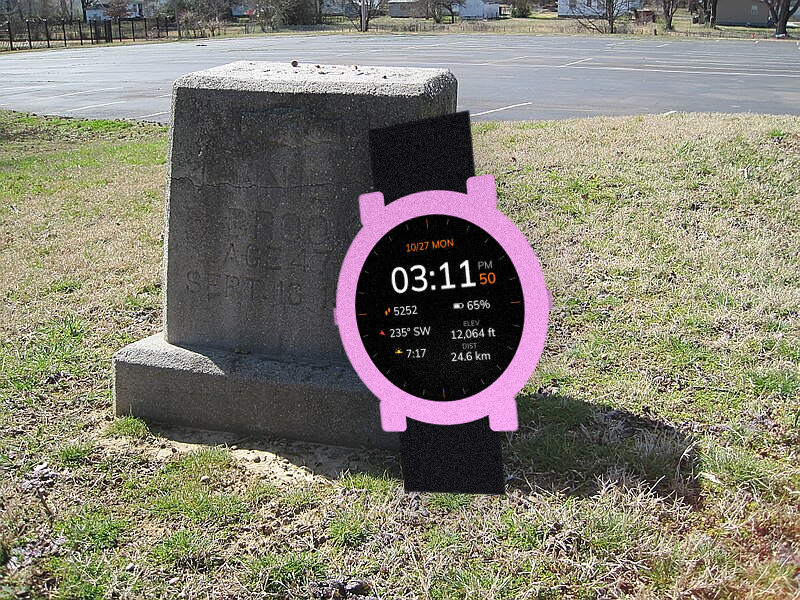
3:11:50
